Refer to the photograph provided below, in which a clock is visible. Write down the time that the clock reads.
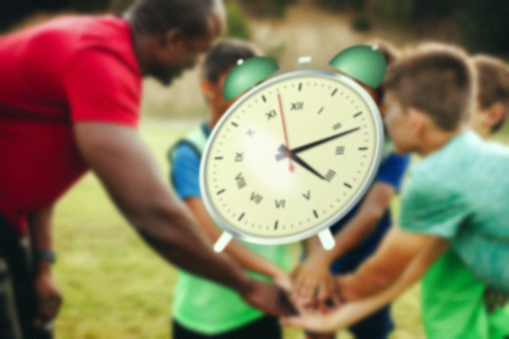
4:11:57
